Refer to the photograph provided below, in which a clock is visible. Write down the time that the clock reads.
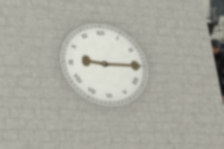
9:15
